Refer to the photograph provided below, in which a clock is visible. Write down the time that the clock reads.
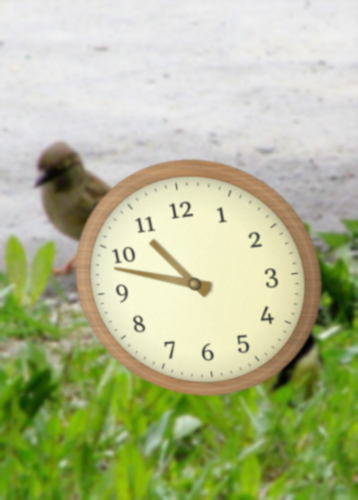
10:48
